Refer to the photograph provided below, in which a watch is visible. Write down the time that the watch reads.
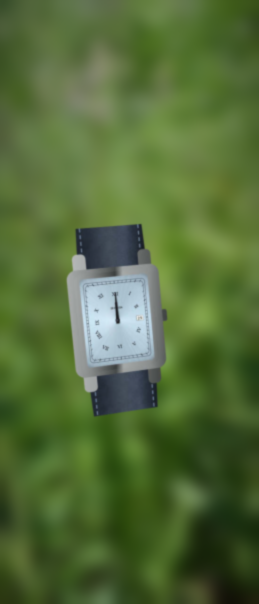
12:00
